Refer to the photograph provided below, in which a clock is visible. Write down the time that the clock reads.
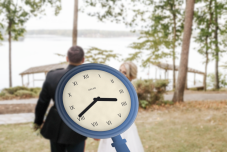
3:41
